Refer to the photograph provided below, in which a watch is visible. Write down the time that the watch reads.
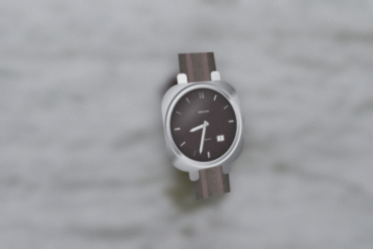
8:33
